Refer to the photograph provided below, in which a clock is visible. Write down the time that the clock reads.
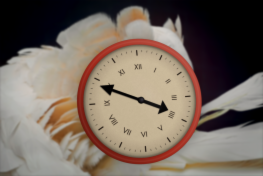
3:49
